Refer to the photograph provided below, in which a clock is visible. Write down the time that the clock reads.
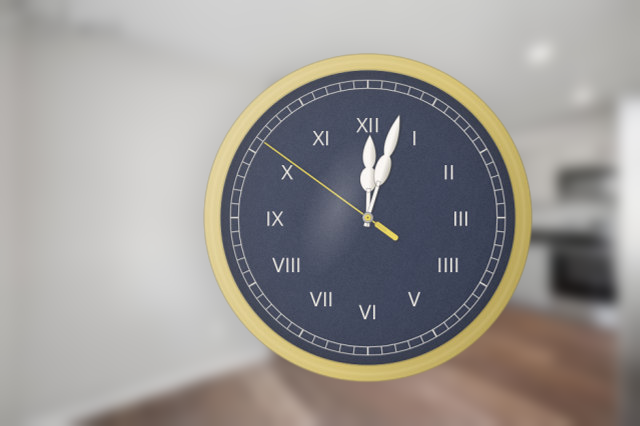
12:02:51
